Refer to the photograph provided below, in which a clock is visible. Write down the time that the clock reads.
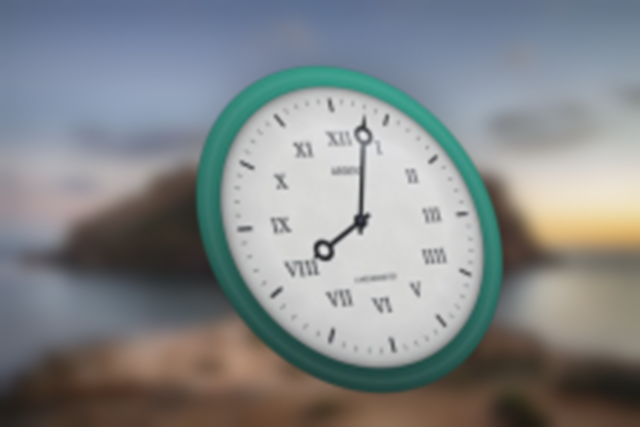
8:03
